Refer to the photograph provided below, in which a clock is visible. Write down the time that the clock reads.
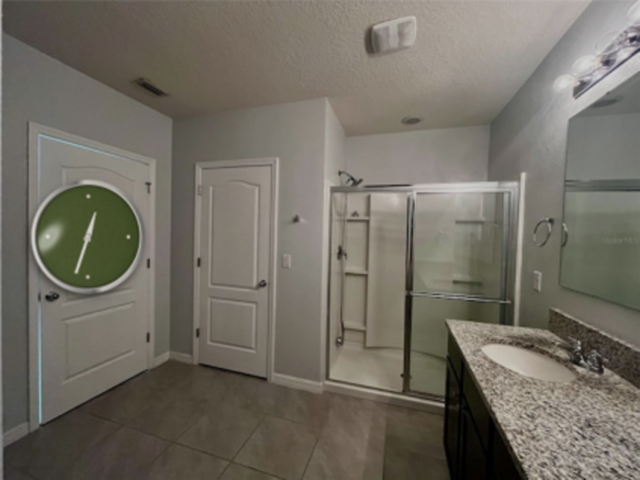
12:33
